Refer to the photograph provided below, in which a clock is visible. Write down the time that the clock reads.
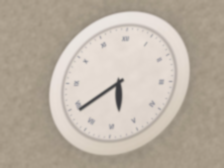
5:39
